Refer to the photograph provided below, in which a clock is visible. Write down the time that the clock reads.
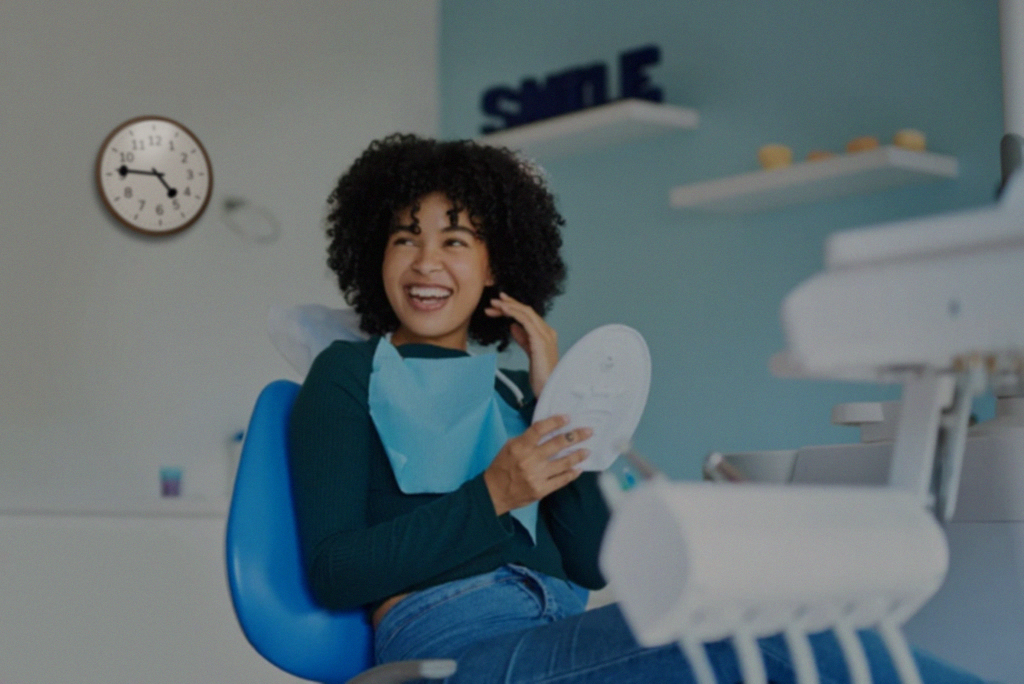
4:46
